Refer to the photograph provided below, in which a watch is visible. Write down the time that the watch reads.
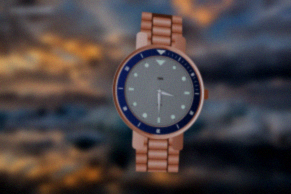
3:30
